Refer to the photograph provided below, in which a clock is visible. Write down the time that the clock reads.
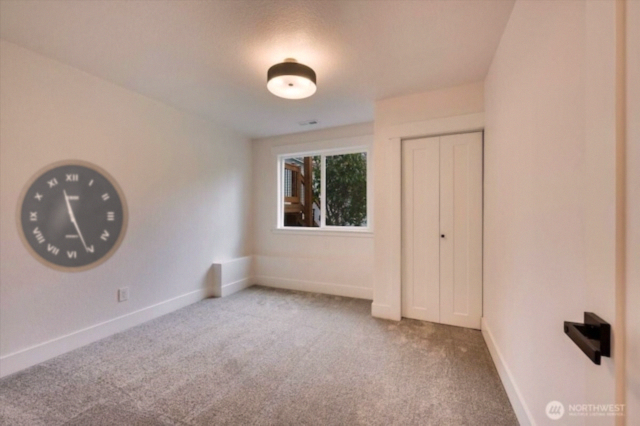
11:26
